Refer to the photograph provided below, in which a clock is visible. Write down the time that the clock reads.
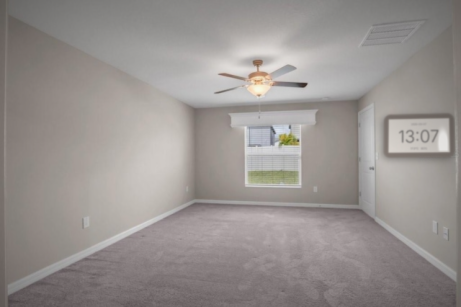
13:07
